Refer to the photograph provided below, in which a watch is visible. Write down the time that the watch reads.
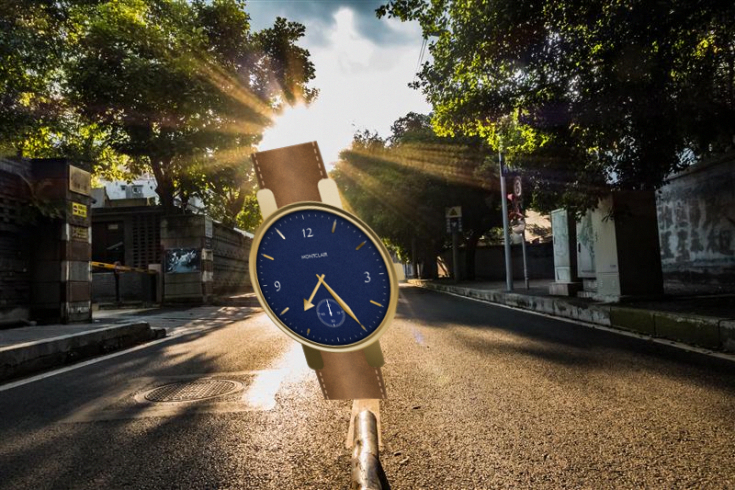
7:25
